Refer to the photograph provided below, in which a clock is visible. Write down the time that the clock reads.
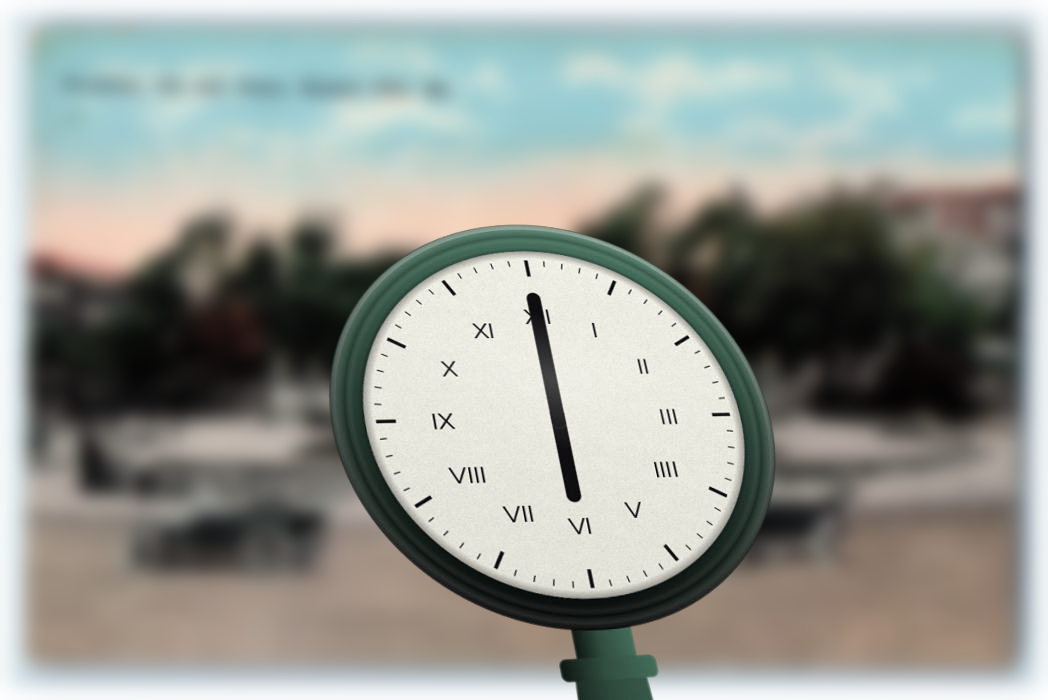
6:00
